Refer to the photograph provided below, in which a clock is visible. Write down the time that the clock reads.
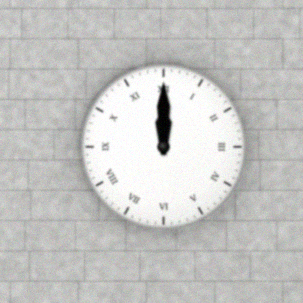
12:00
